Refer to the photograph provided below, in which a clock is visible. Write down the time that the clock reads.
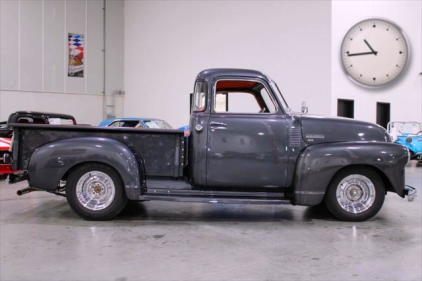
10:44
